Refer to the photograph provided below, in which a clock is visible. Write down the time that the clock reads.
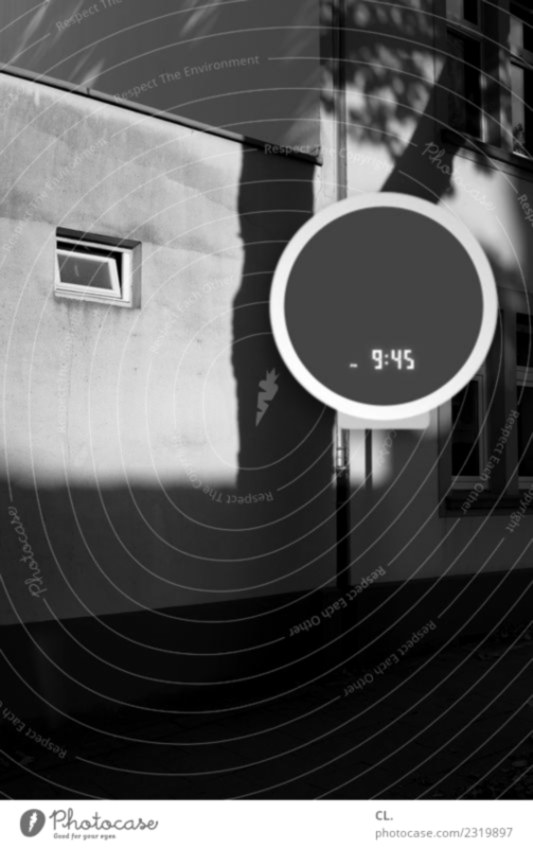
9:45
